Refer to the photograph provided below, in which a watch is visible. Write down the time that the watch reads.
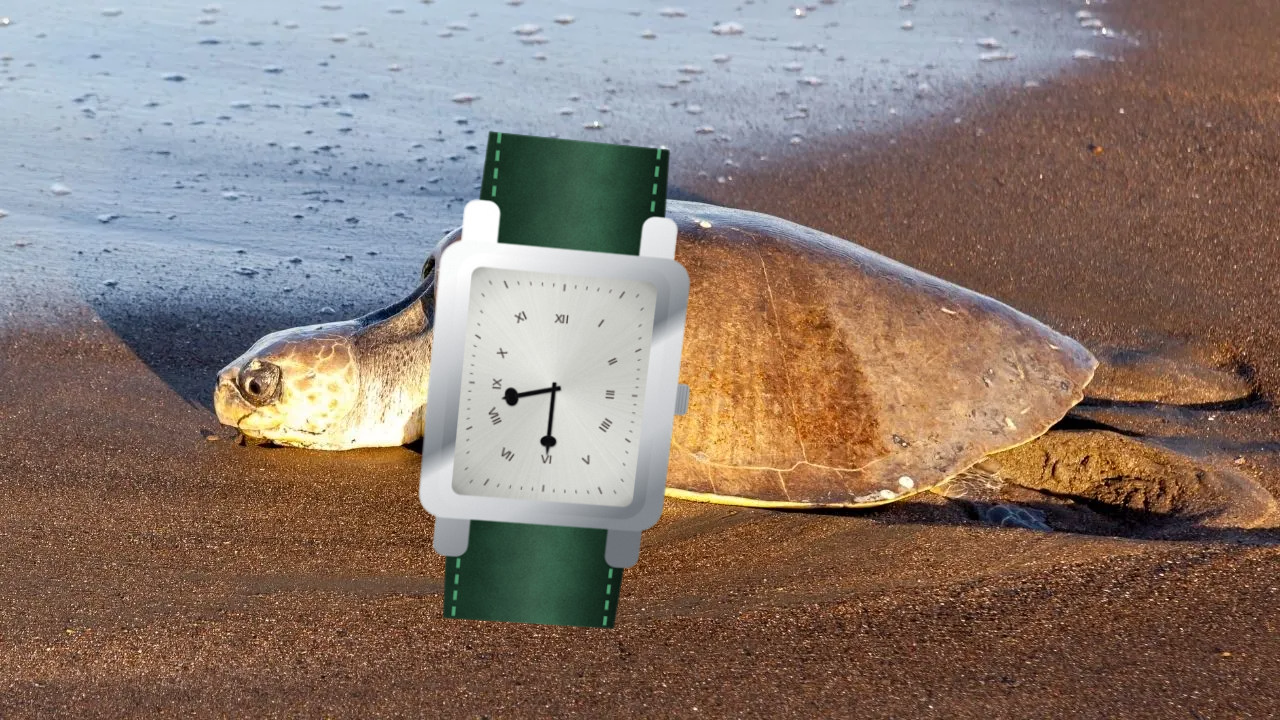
8:30
